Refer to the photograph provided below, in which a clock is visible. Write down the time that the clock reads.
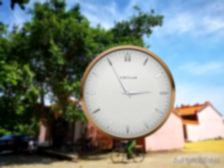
2:55
